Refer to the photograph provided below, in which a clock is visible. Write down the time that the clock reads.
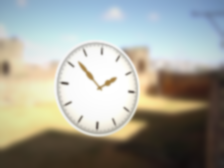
1:52
